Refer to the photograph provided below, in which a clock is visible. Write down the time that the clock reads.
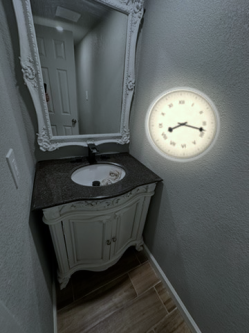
8:18
